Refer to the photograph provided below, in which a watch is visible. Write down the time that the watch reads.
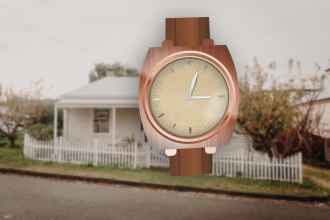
3:03
